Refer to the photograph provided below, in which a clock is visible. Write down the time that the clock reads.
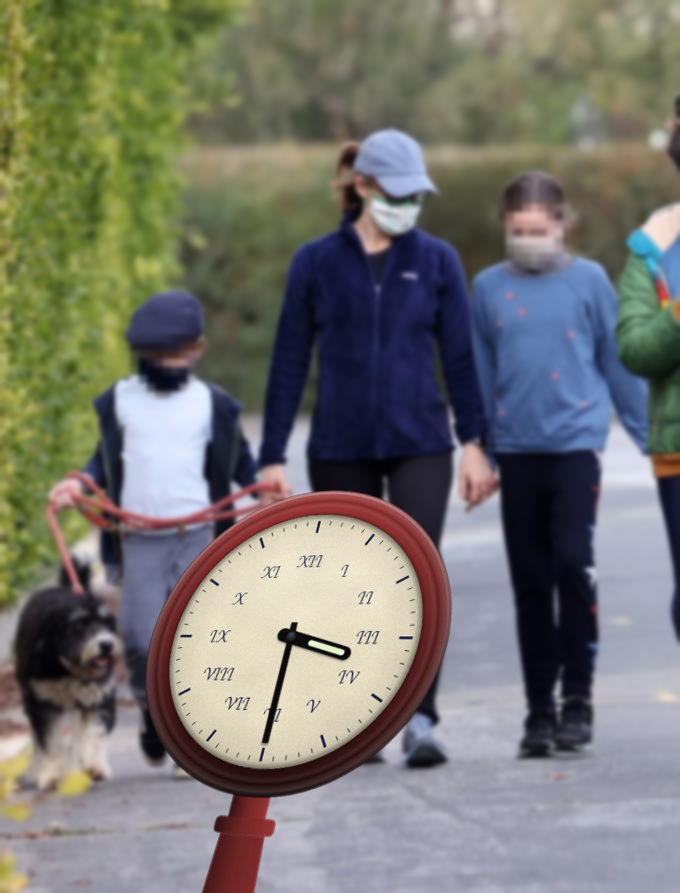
3:30
